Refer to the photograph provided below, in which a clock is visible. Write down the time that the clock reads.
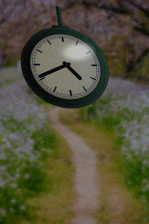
4:41
